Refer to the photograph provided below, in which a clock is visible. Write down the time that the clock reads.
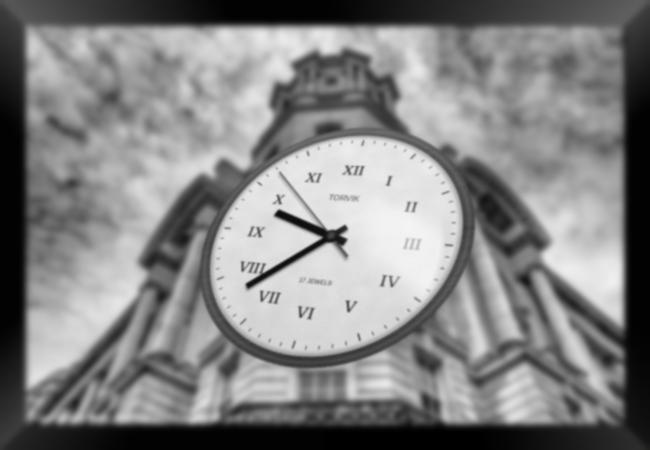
9:37:52
